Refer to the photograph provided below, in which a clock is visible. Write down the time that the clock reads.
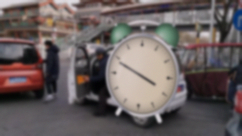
3:49
